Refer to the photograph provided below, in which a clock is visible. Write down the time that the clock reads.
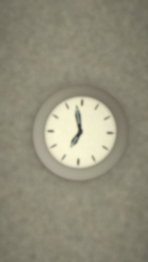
6:58
